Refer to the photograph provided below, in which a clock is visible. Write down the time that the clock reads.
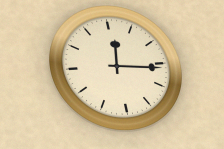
12:16
